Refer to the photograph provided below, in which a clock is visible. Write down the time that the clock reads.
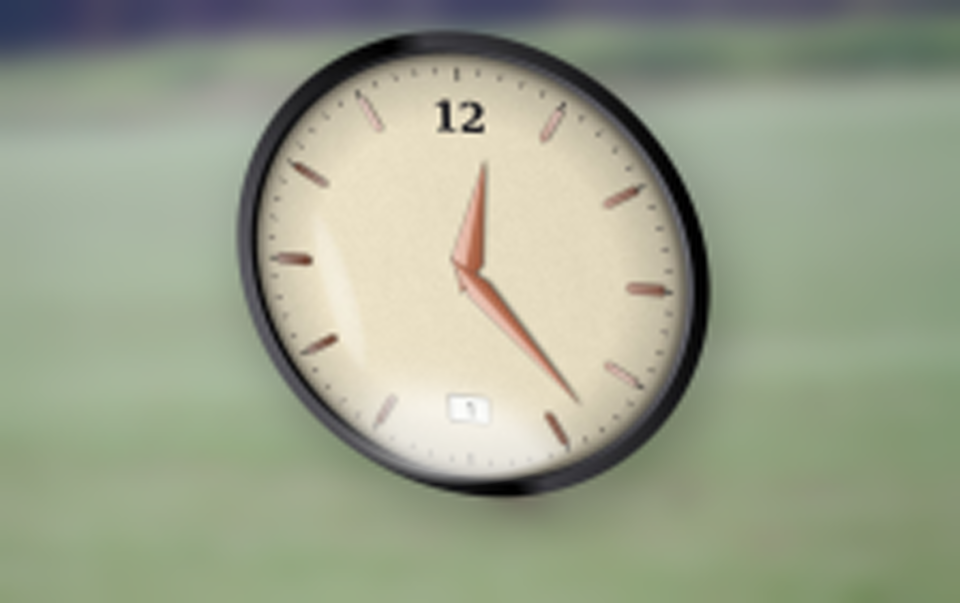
12:23
